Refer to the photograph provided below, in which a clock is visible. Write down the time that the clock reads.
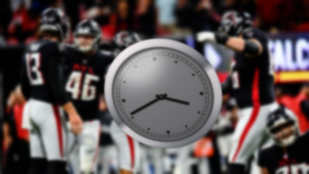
3:41
